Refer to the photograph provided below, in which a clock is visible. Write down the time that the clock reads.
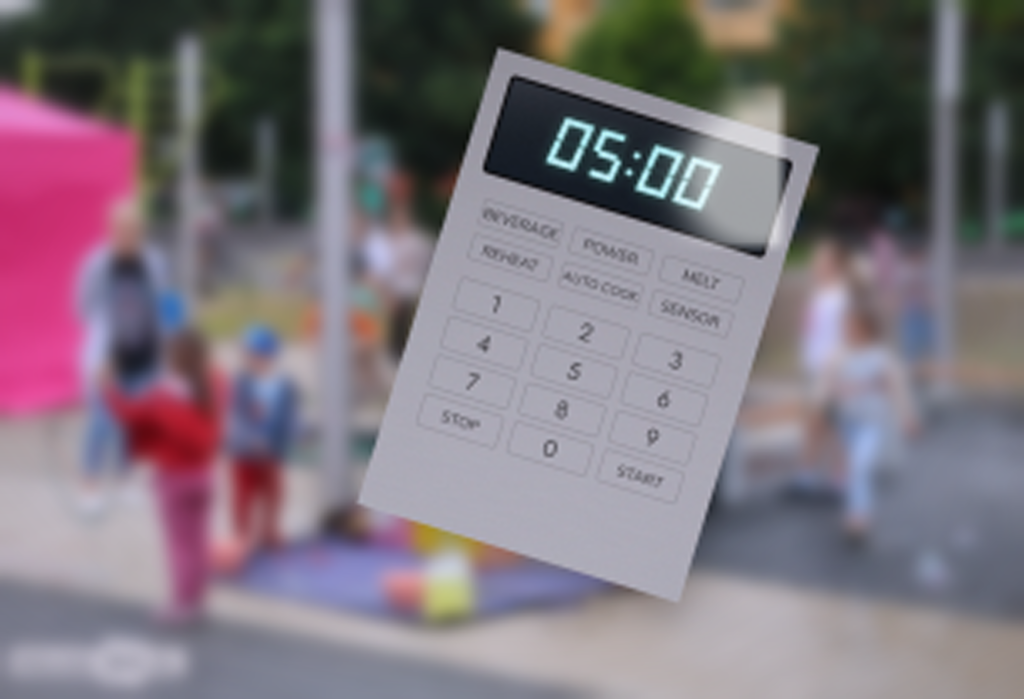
5:00
